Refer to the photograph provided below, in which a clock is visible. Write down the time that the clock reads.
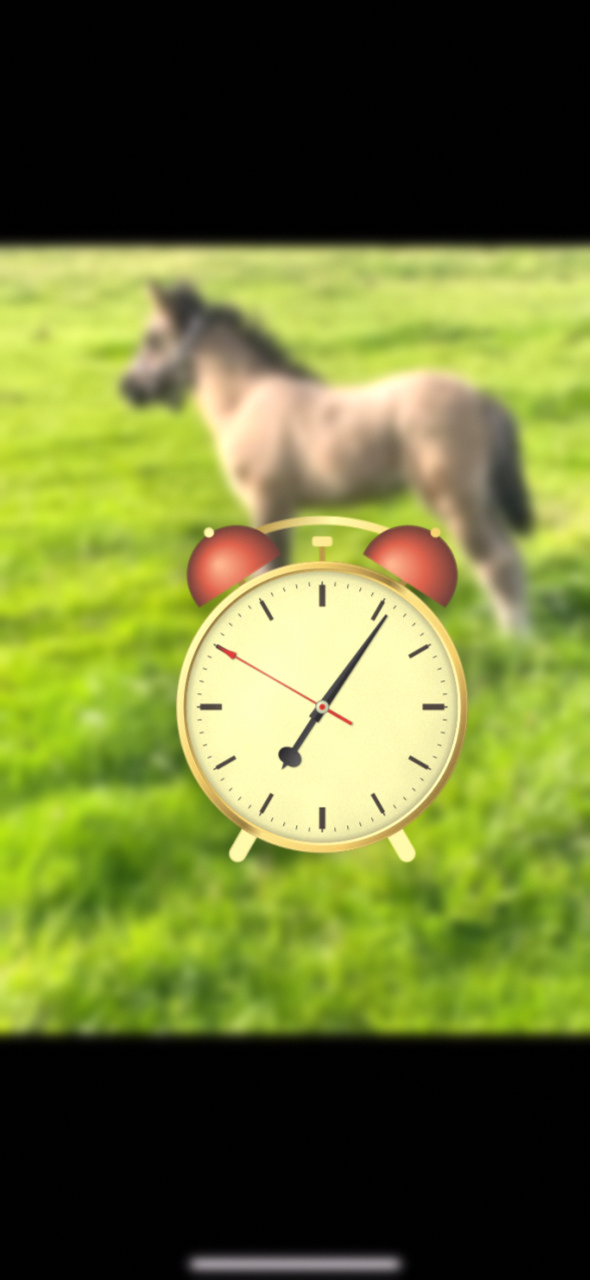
7:05:50
